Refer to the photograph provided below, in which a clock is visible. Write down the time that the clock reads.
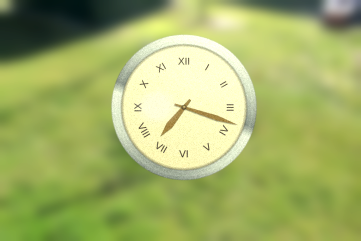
7:18
